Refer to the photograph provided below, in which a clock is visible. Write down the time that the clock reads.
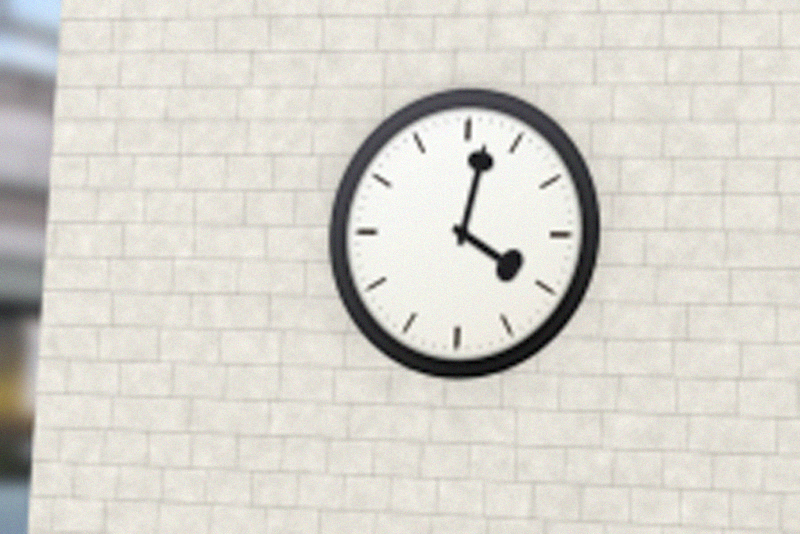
4:02
